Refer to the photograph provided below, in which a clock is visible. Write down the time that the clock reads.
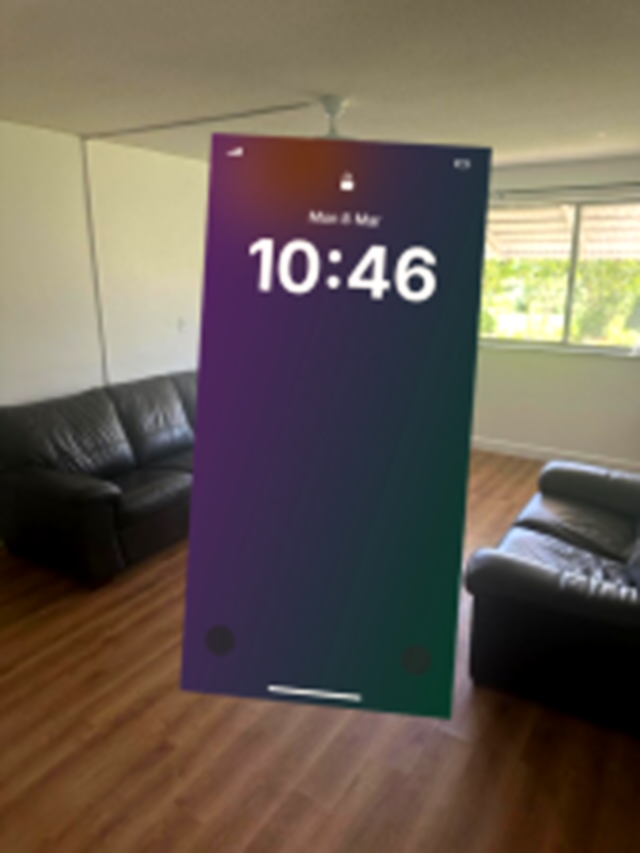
10:46
